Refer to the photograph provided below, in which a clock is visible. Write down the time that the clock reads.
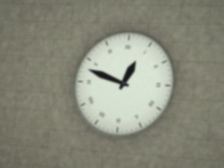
12:48
